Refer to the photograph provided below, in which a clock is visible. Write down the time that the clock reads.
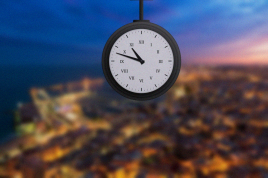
10:48
